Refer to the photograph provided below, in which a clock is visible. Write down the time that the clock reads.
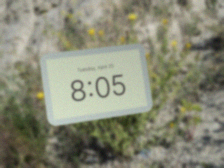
8:05
